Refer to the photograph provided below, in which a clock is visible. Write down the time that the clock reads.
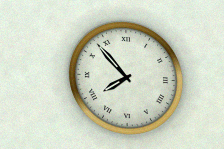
7:53
